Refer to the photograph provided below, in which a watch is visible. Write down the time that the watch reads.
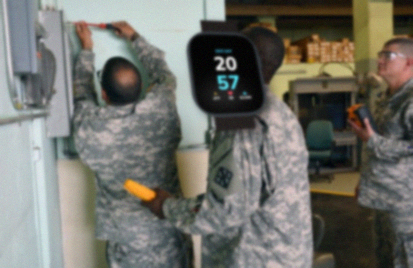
20:57
